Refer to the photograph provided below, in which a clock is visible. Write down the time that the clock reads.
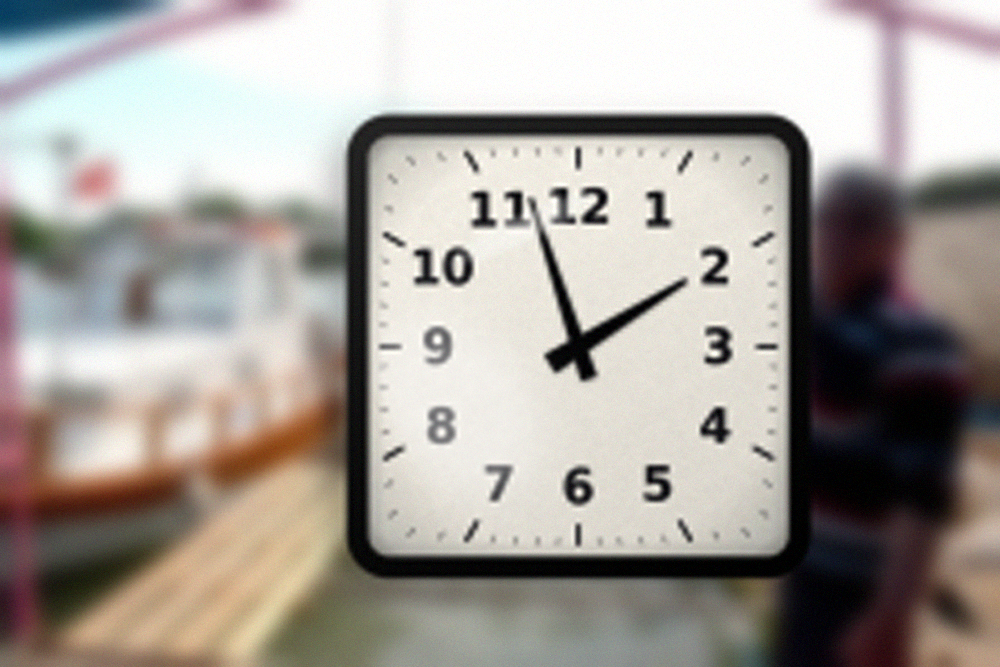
1:57
